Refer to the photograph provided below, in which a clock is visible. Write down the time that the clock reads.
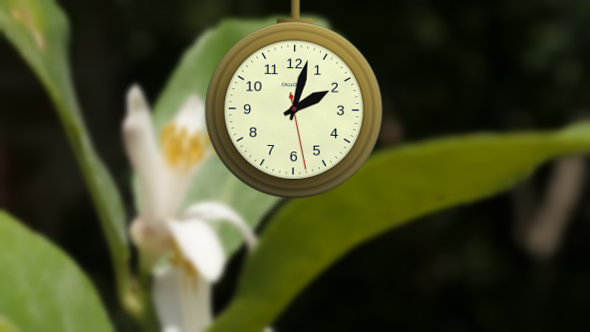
2:02:28
